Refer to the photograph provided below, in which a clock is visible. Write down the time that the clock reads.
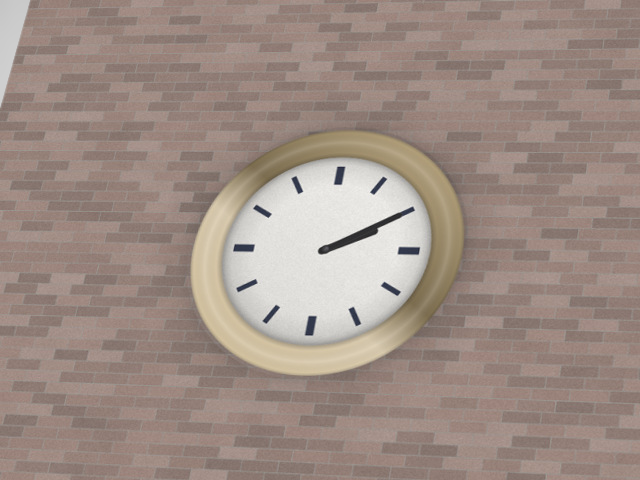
2:10
